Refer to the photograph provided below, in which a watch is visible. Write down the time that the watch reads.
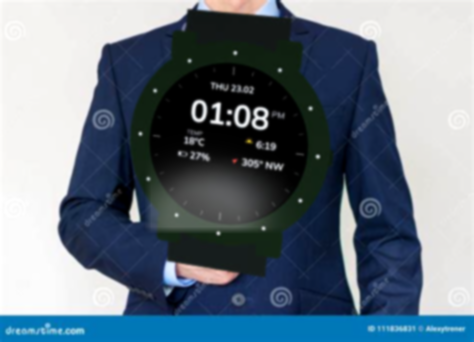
1:08
